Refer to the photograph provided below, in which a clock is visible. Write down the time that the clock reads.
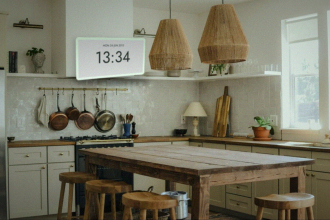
13:34
